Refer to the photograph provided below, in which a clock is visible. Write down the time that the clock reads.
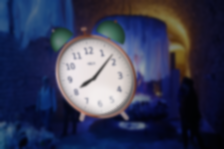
8:08
